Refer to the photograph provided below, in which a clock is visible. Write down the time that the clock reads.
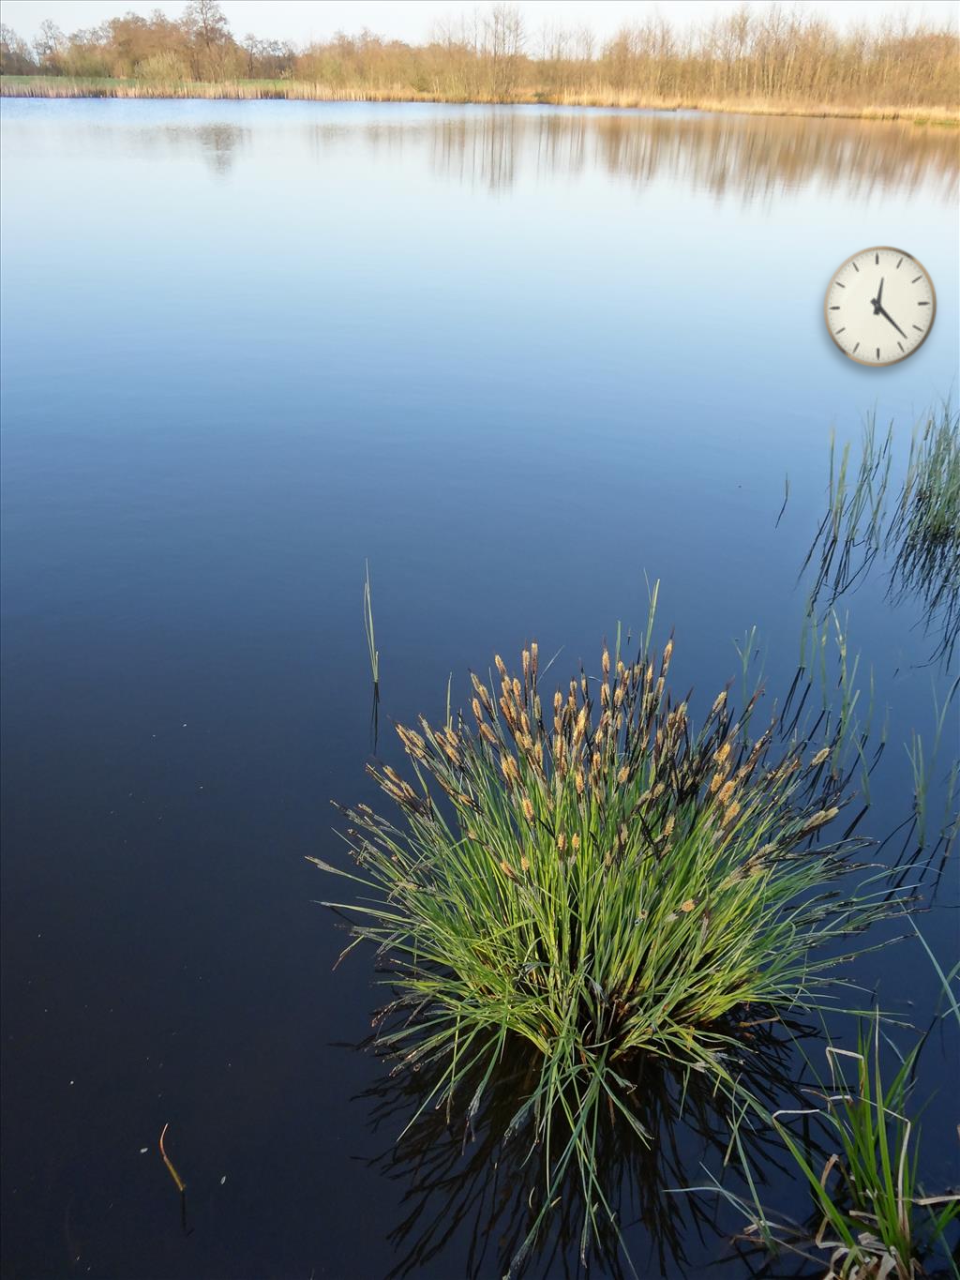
12:23
